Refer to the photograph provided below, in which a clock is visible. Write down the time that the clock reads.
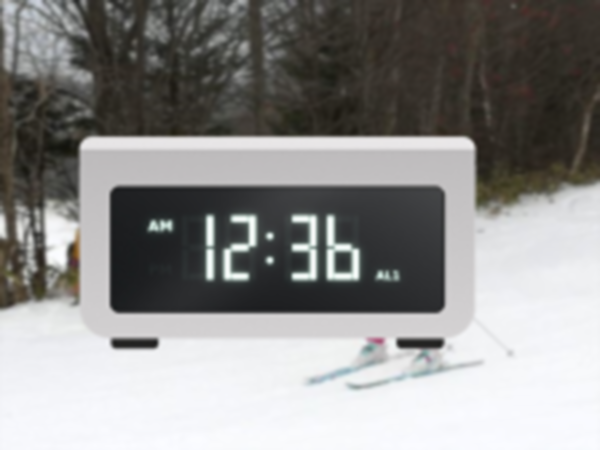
12:36
